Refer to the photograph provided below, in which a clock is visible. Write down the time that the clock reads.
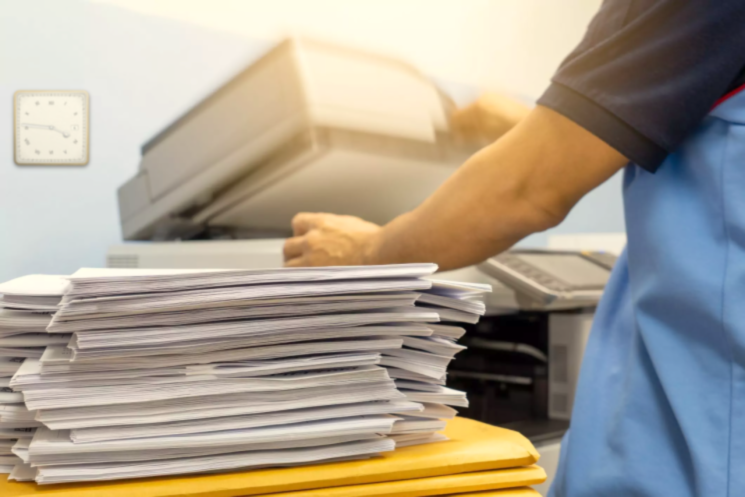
3:46
